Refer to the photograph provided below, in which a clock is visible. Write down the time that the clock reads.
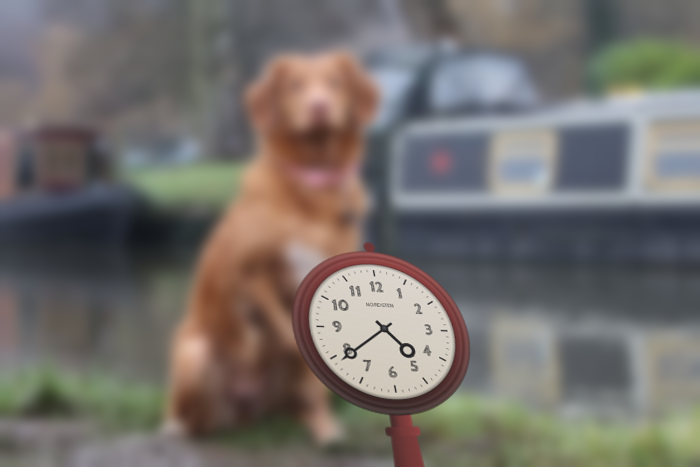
4:39
